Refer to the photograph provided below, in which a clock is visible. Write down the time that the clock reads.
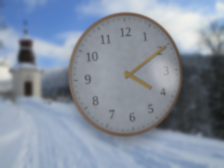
4:10
